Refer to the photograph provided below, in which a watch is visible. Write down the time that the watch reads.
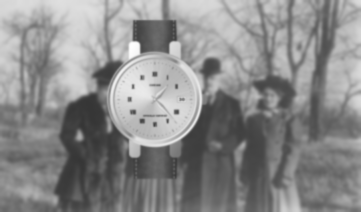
1:23
